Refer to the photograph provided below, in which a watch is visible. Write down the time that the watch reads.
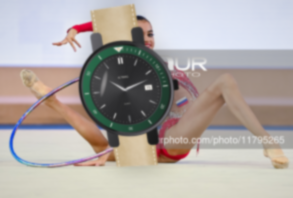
10:12
